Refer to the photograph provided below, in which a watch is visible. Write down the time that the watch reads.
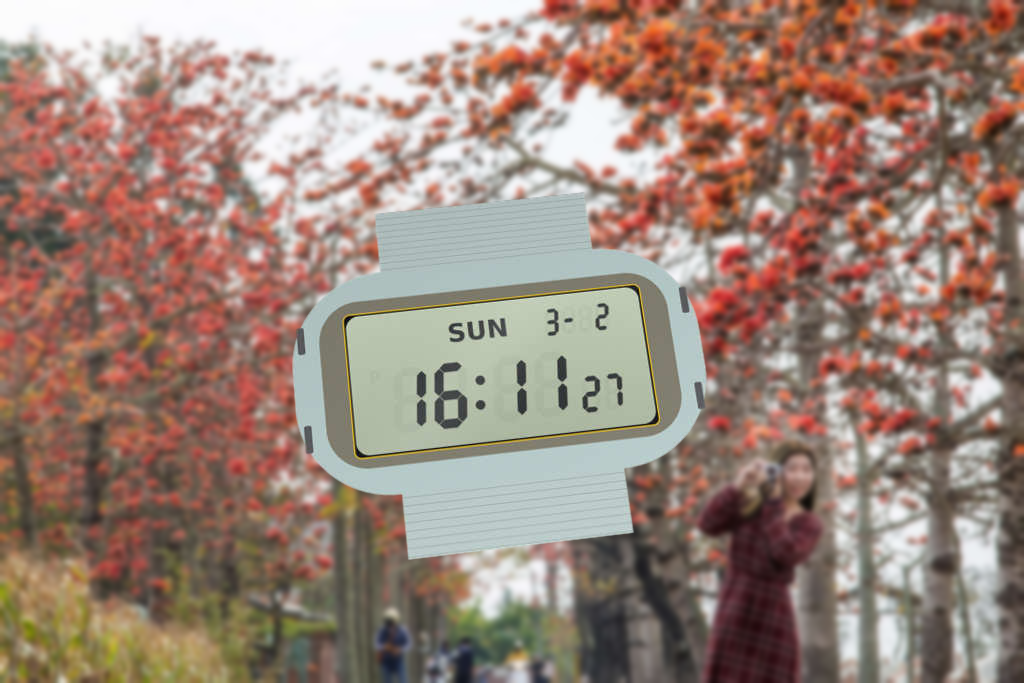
16:11:27
